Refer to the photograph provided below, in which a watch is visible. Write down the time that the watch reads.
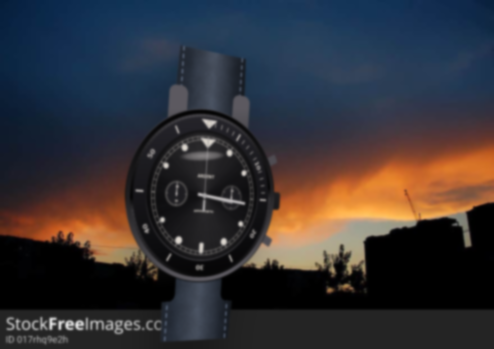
3:16
